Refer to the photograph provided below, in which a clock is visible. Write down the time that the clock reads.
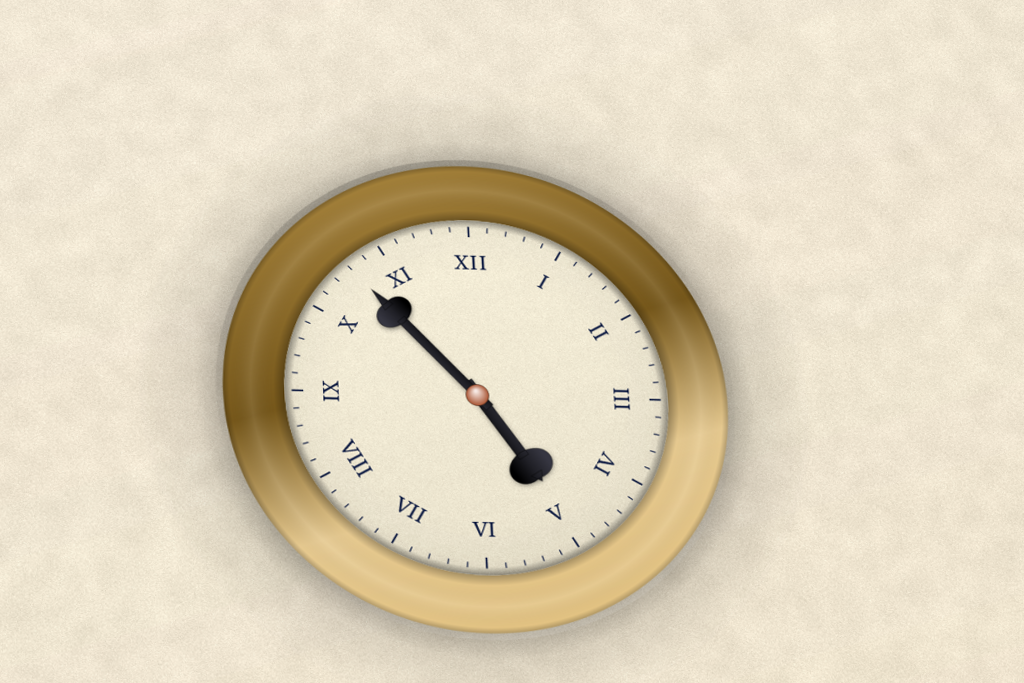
4:53
